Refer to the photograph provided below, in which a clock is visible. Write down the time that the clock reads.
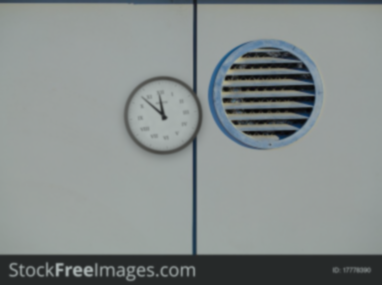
11:53
